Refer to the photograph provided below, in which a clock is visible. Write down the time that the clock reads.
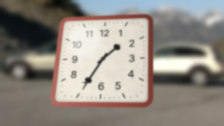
1:35
